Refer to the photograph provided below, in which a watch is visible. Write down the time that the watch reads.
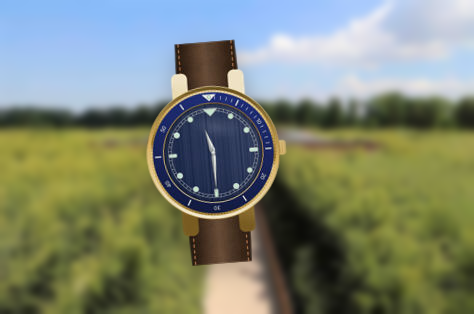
11:30
